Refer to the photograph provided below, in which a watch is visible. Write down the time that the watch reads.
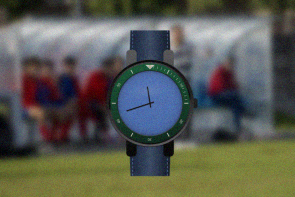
11:42
